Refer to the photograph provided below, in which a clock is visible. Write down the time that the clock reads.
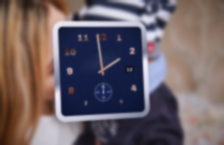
1:59
